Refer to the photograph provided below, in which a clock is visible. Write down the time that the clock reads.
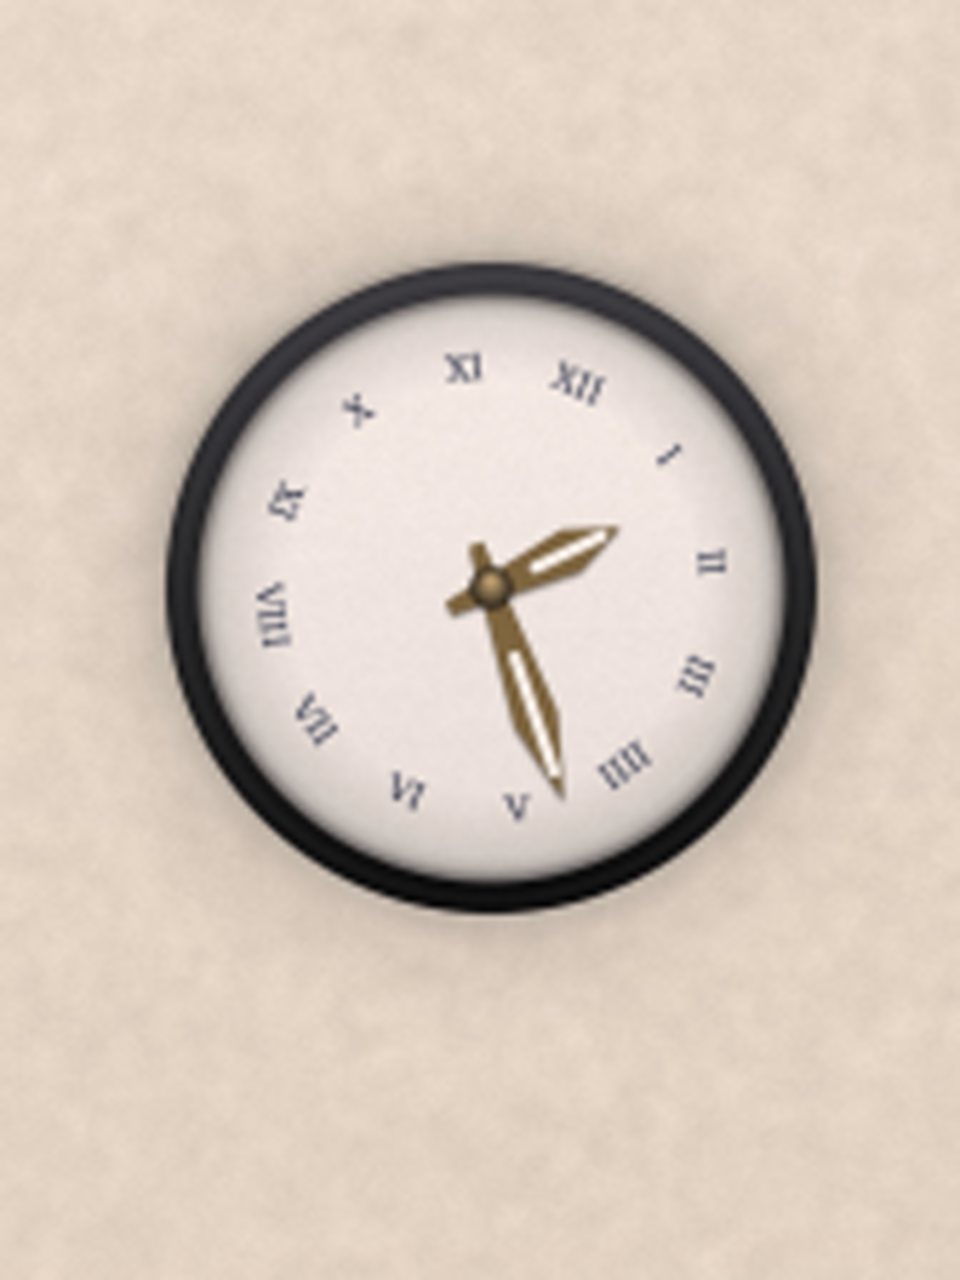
1:23
